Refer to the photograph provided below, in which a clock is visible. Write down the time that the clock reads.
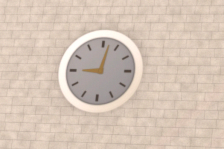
9:02
